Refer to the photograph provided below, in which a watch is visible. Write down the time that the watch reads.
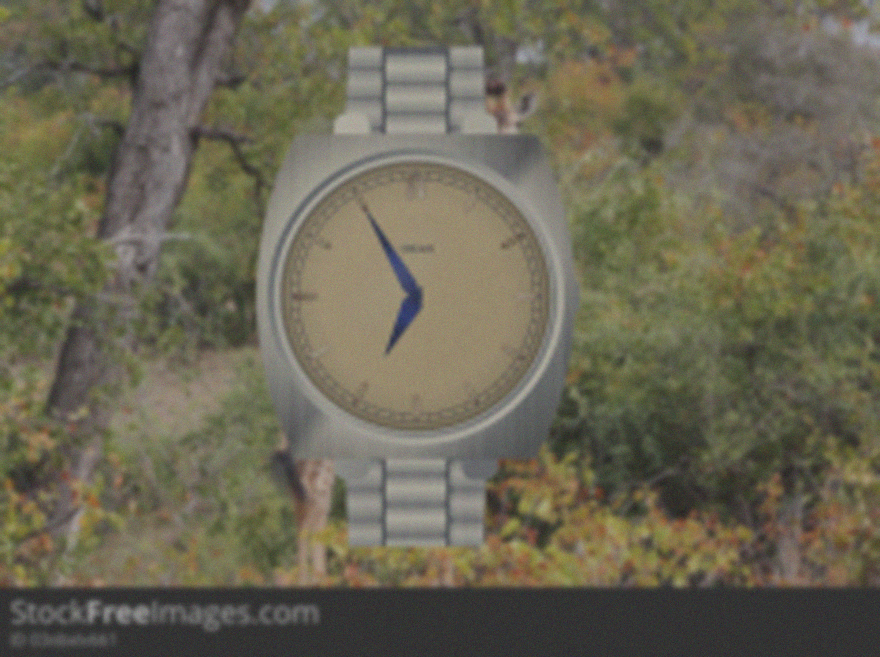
6:55
